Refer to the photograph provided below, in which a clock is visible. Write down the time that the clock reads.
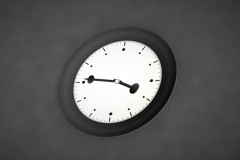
3:46
